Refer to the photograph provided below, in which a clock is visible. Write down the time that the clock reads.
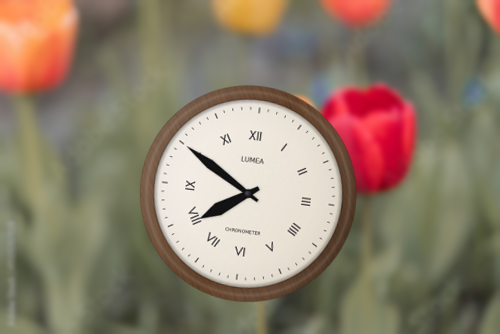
7:50
